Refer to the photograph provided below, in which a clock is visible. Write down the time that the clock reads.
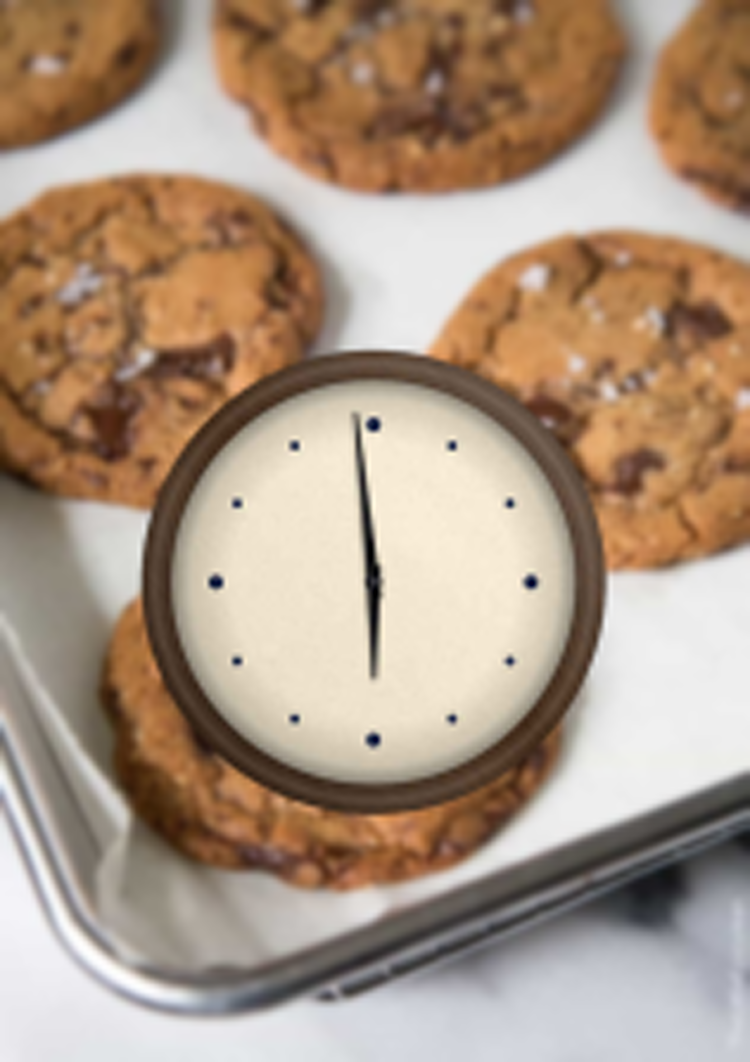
5:59
